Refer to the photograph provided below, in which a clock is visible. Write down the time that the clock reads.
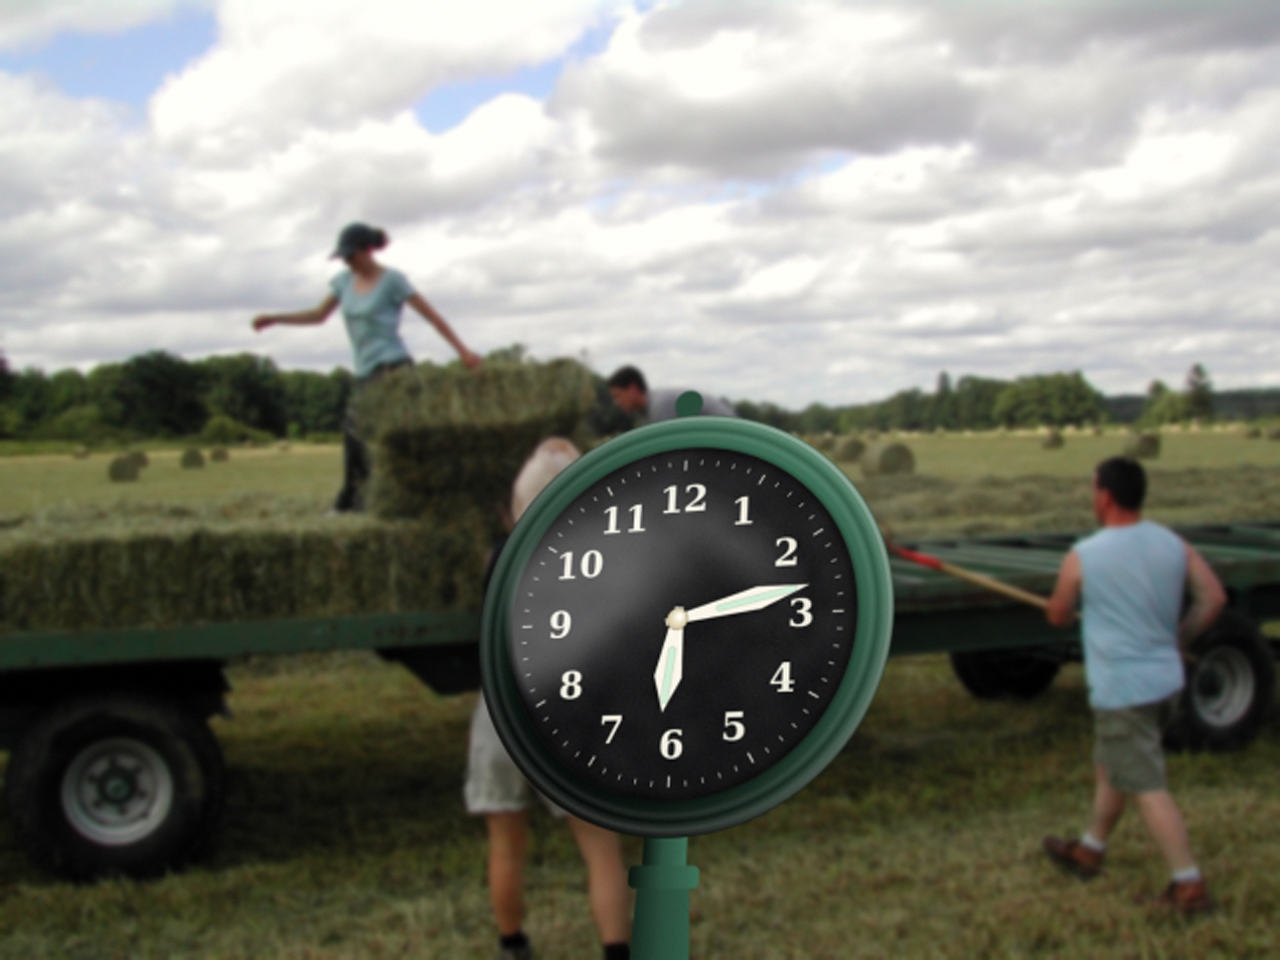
6:13
